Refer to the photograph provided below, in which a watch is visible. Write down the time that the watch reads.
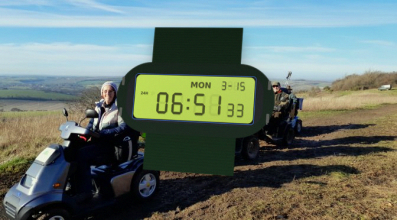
6:51:33
